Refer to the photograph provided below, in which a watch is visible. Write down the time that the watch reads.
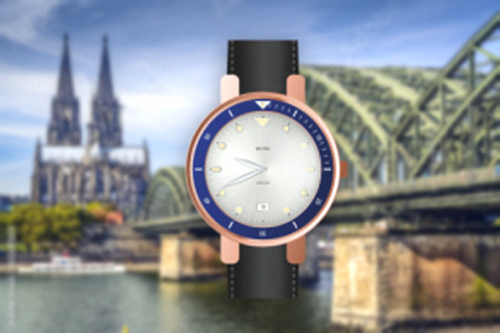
9:41
